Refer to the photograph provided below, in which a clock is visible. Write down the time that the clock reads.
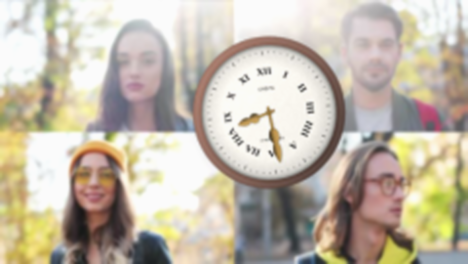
8:29
